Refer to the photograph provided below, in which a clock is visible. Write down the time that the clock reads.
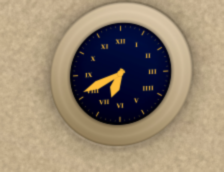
6:41
